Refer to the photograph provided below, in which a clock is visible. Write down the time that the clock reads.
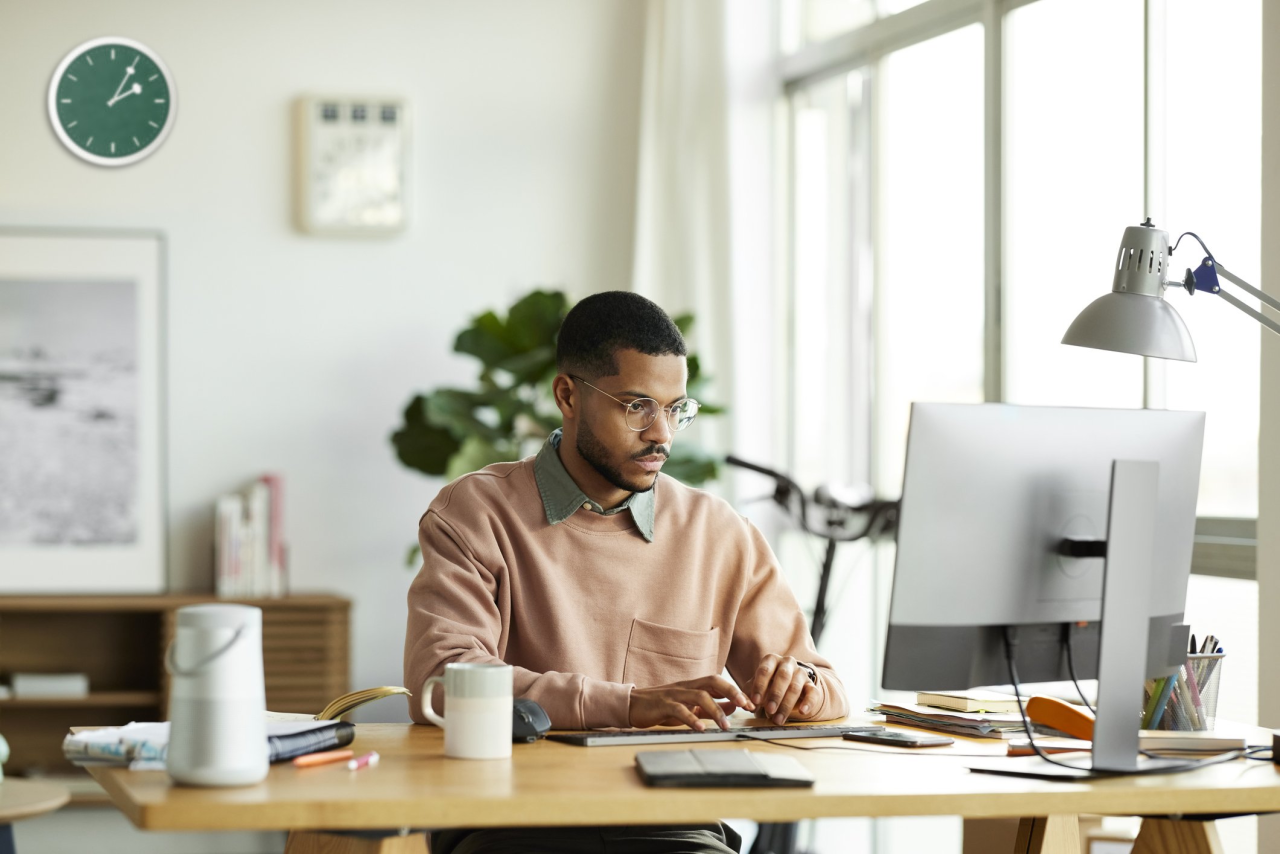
2:05
